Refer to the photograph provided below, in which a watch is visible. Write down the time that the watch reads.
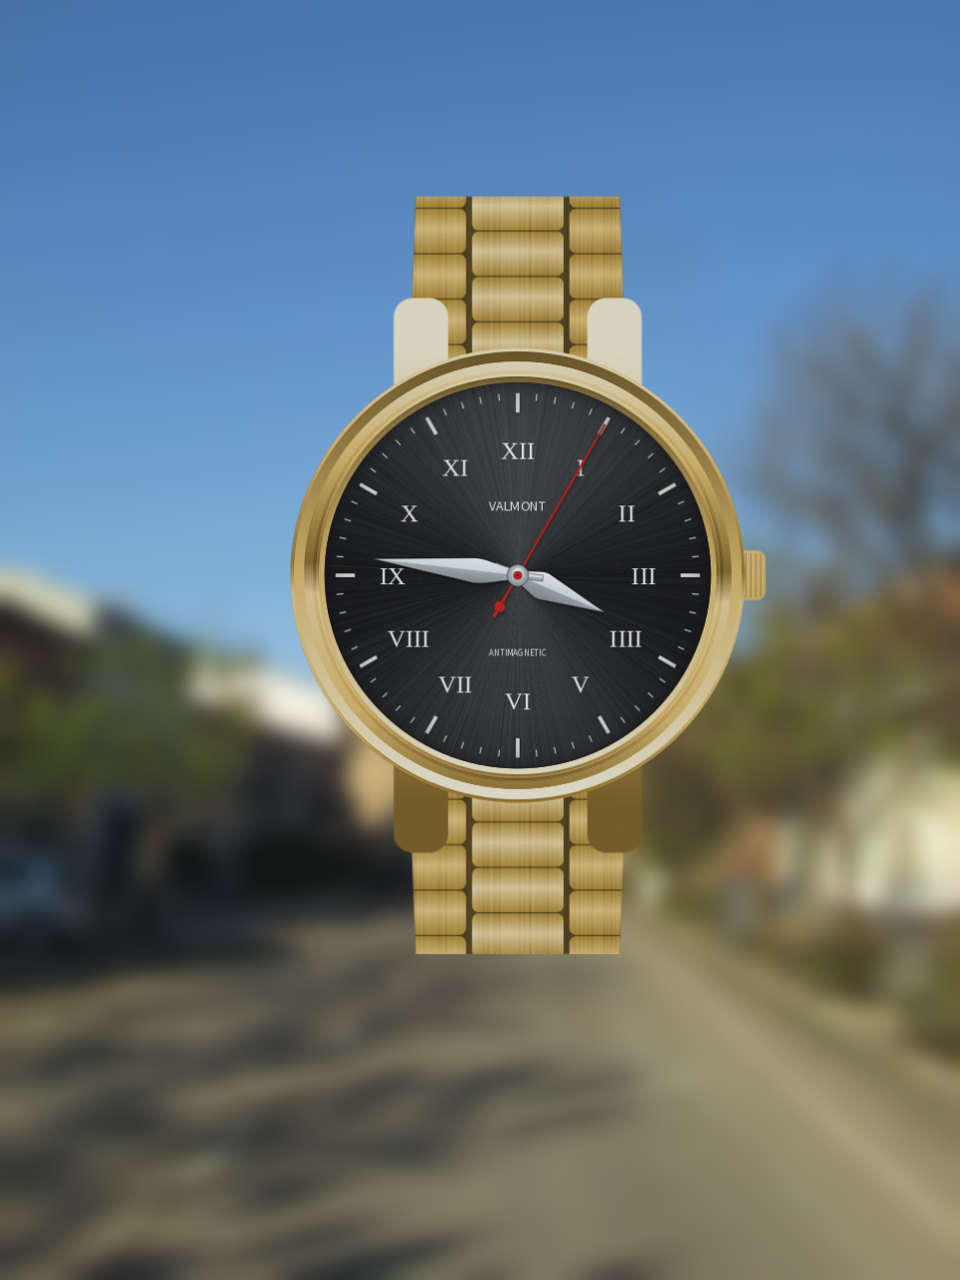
3:46:05
